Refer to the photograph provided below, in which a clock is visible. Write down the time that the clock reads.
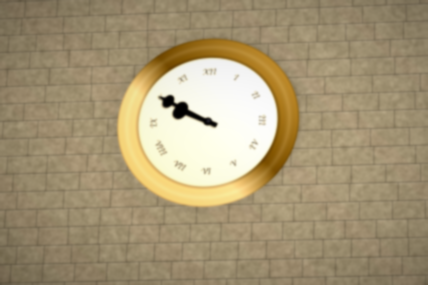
9:50
